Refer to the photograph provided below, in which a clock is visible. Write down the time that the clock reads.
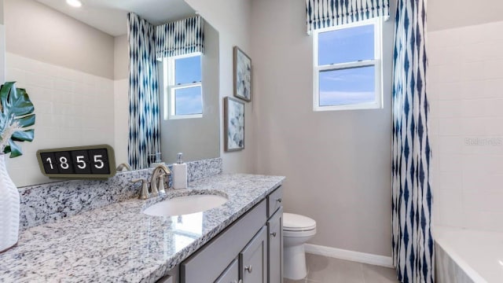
18:55
